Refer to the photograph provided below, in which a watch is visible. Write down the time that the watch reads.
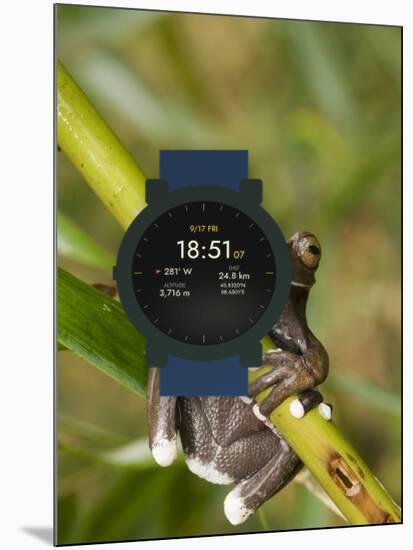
18:51:07
